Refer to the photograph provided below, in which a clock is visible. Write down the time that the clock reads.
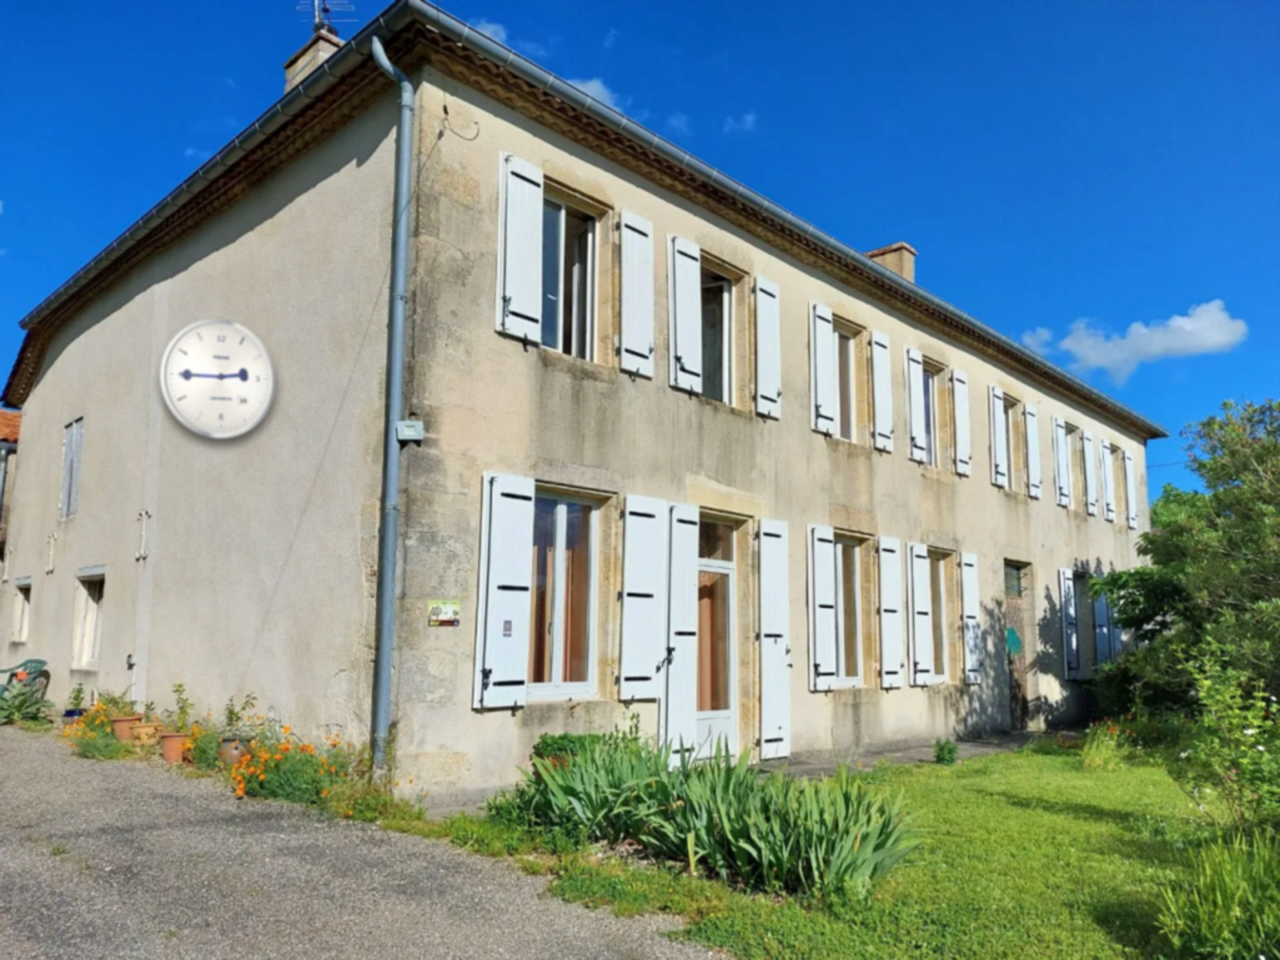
2:45
